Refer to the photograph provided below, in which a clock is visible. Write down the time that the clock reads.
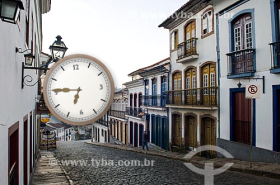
6:46
